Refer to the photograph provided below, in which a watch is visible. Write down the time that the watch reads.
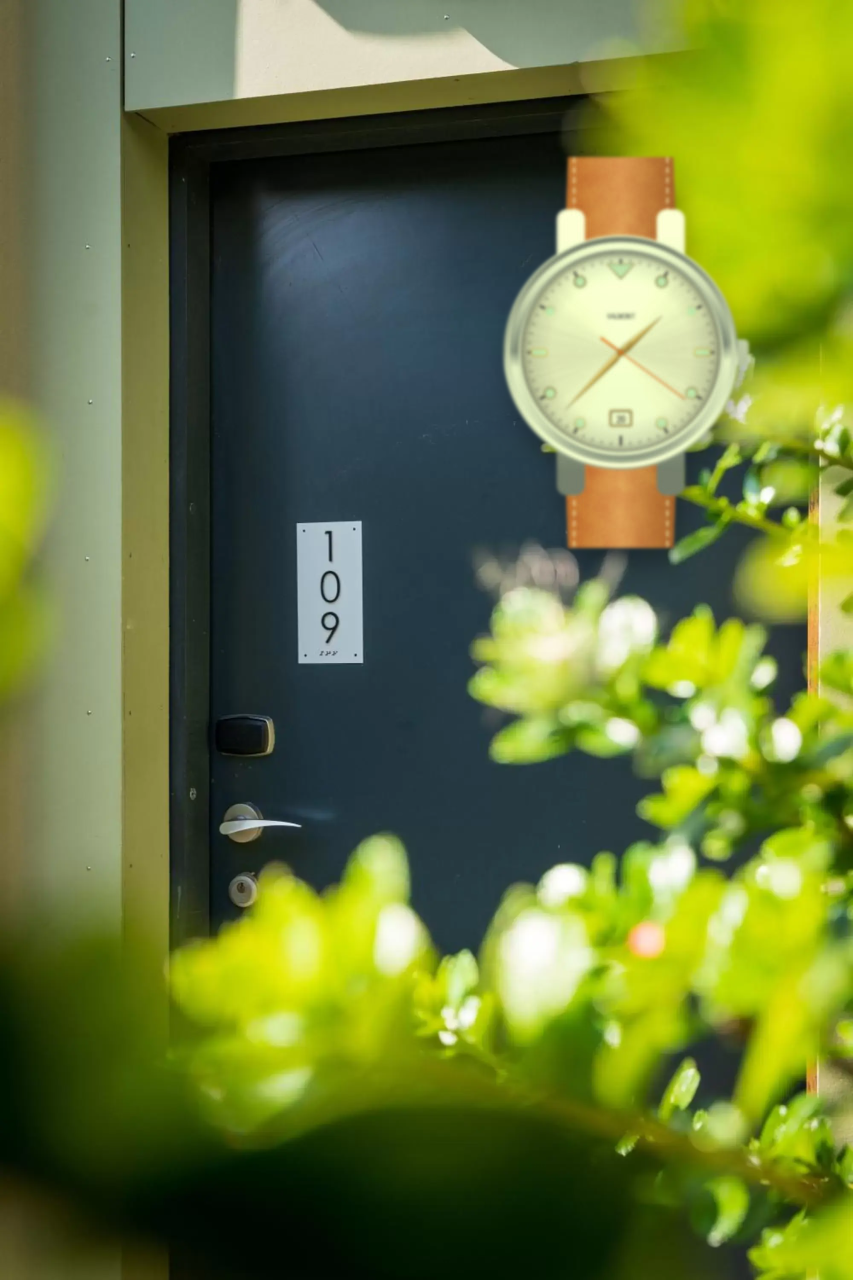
1:37:21
